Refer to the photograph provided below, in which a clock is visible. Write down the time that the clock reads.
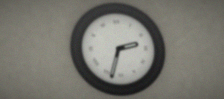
2:33
